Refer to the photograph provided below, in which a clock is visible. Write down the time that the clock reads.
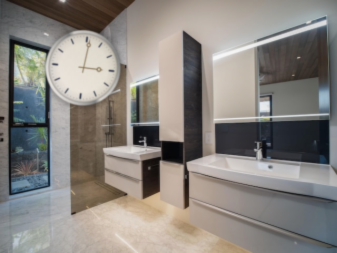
3:01
